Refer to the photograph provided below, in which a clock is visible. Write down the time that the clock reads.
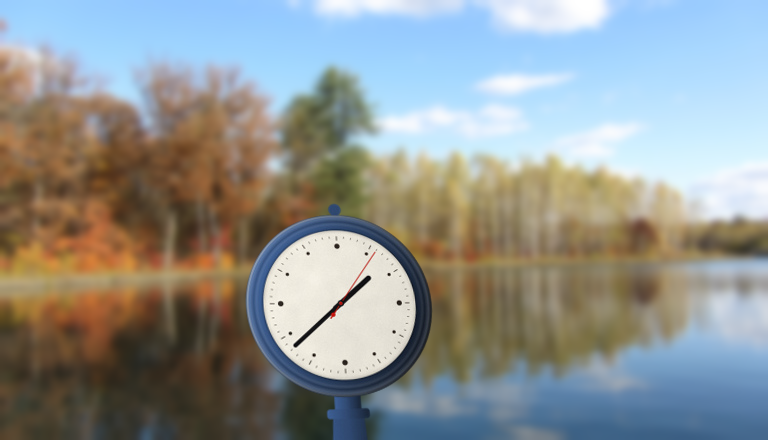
1:38:06
